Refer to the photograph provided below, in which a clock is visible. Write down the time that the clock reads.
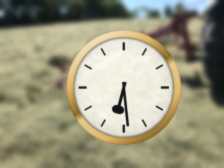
6:29
